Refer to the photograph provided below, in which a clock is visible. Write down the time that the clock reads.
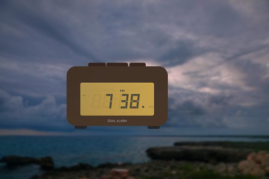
7:38
